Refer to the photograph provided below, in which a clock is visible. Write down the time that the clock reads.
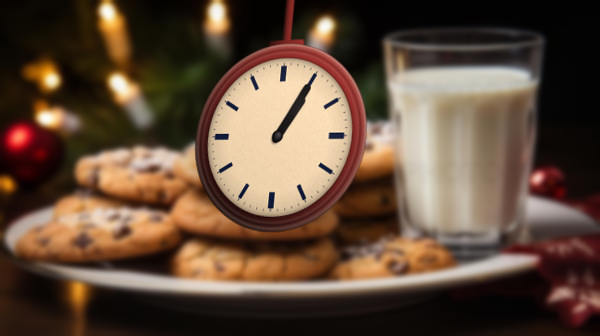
1:05
